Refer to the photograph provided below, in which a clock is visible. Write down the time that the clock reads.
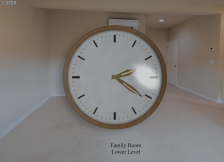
2:21
